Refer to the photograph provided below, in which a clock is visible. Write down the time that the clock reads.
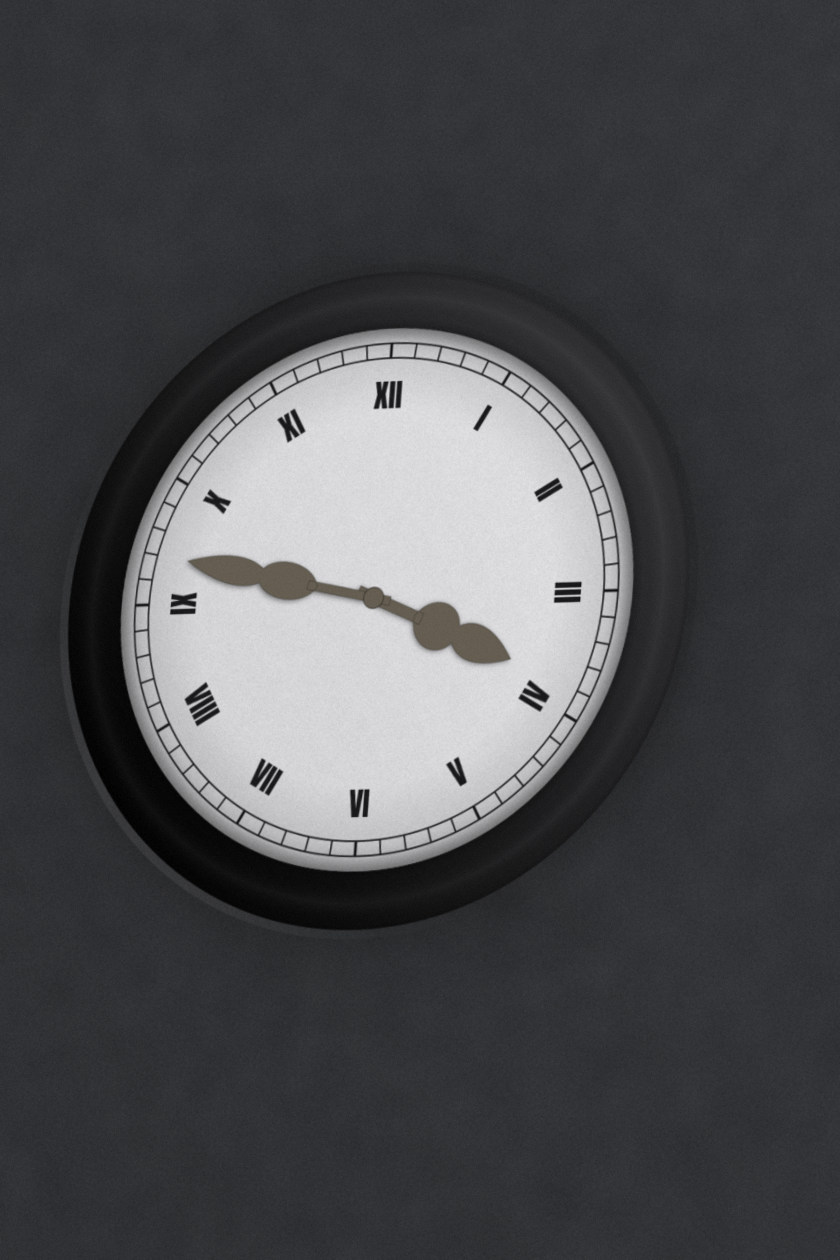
3:47
